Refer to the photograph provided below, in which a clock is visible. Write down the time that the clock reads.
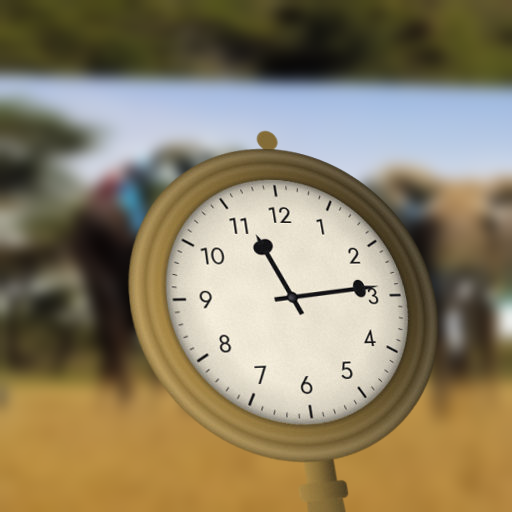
11:14
